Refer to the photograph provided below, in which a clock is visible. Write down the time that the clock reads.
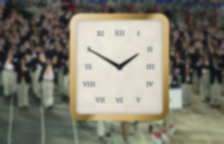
1:50
